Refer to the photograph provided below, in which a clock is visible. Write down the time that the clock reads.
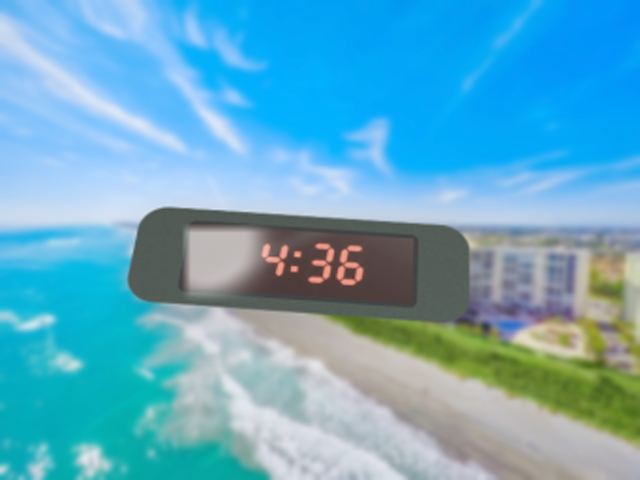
4:36
